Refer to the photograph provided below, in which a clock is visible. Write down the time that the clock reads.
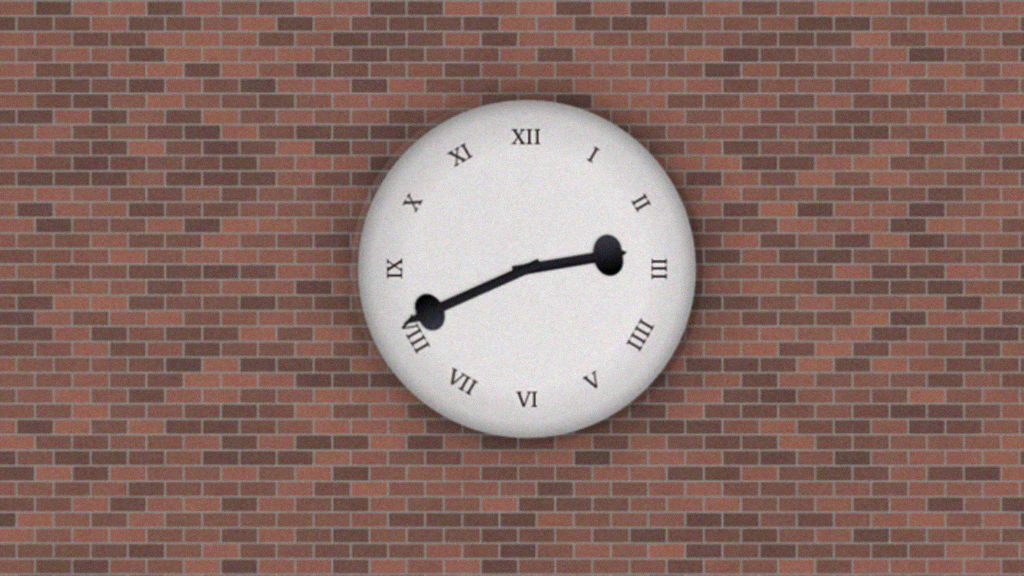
2:41
